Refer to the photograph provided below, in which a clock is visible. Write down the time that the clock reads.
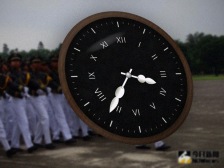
3:36
